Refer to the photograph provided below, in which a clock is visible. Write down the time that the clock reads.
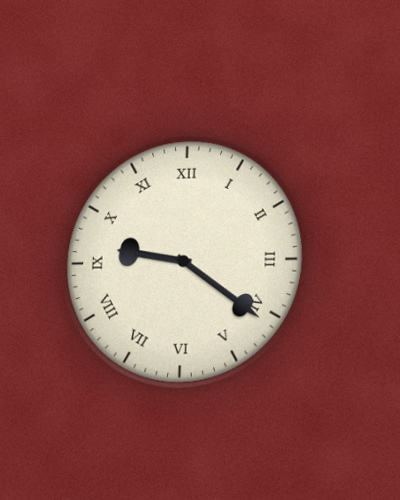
9:21
